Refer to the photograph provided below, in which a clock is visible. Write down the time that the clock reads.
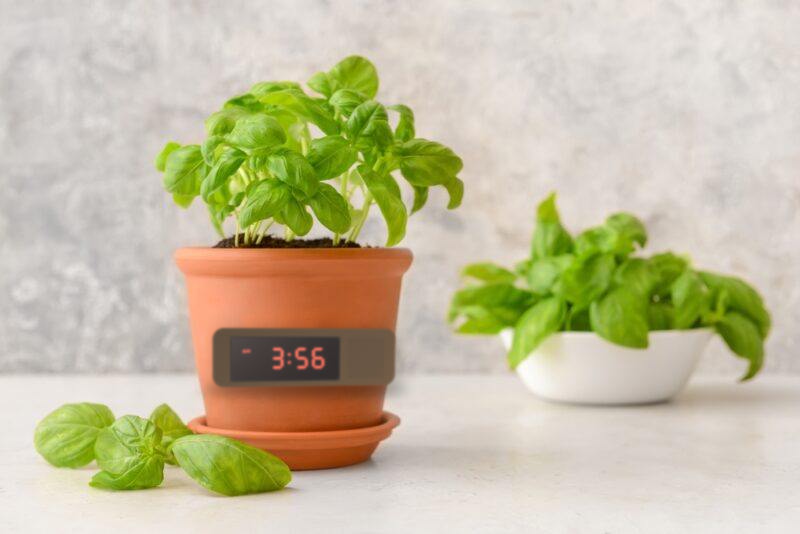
3:56
